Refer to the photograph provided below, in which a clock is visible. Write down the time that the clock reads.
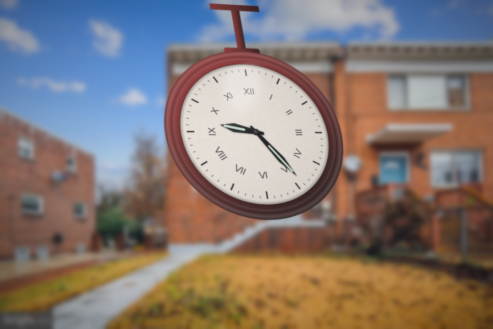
9:24
